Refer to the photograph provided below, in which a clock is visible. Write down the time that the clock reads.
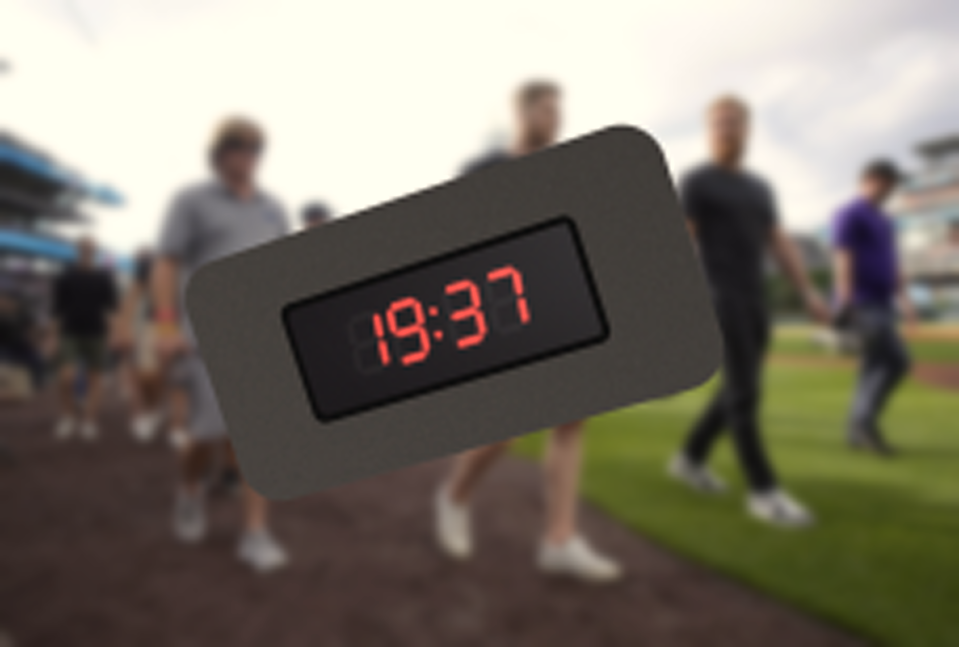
19:37
